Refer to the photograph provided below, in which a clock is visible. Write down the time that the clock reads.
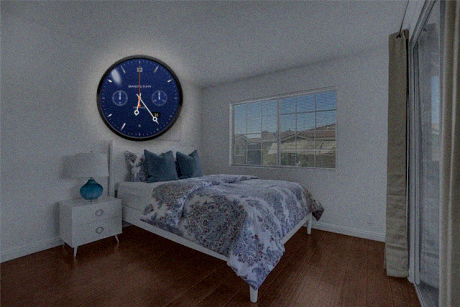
6:24
